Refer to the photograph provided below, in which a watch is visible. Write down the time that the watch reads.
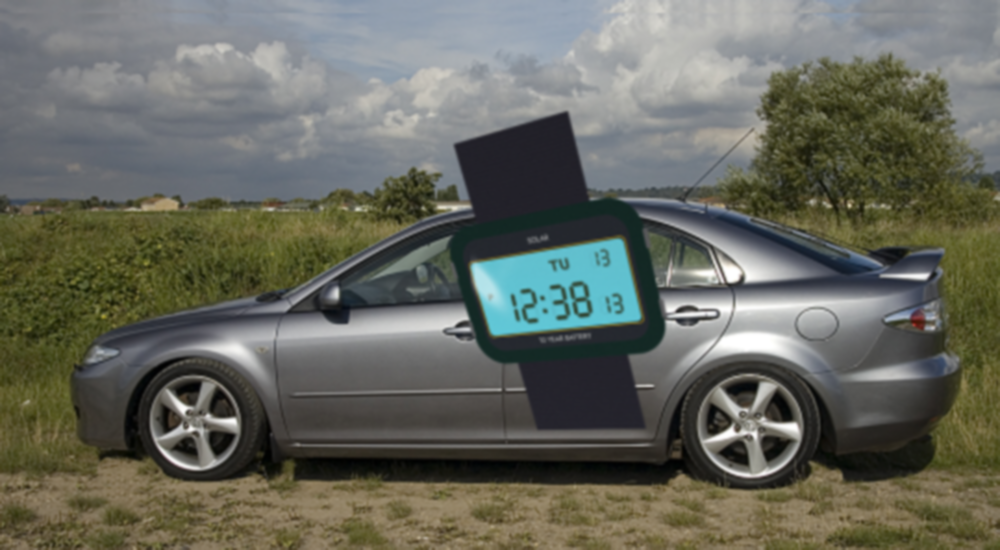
12:38:13
